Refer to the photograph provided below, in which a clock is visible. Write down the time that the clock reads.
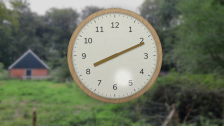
8:11
